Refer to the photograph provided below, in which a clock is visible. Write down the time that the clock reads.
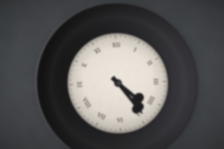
4:24
